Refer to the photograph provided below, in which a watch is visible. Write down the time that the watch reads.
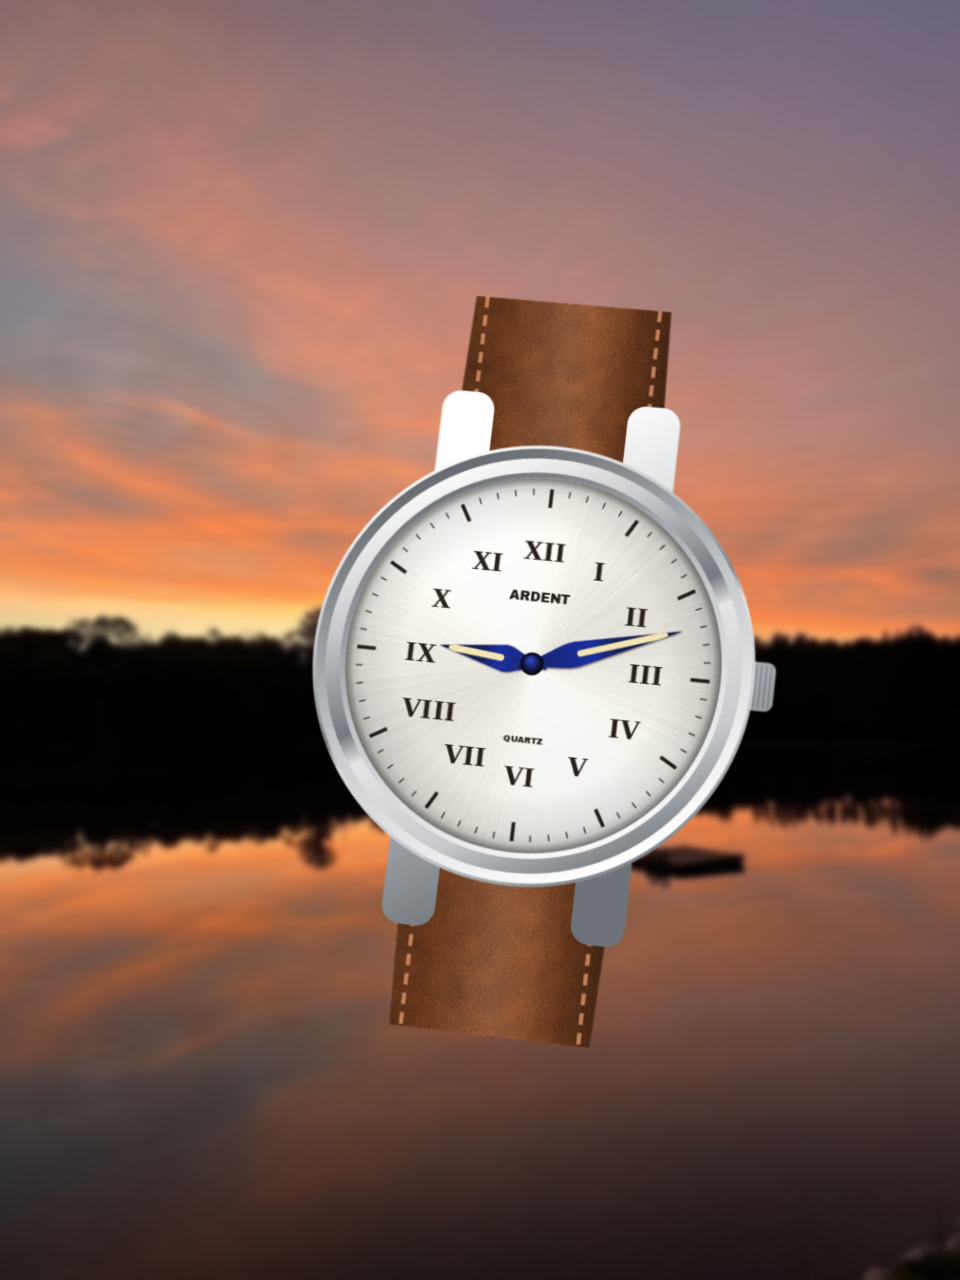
9:12
